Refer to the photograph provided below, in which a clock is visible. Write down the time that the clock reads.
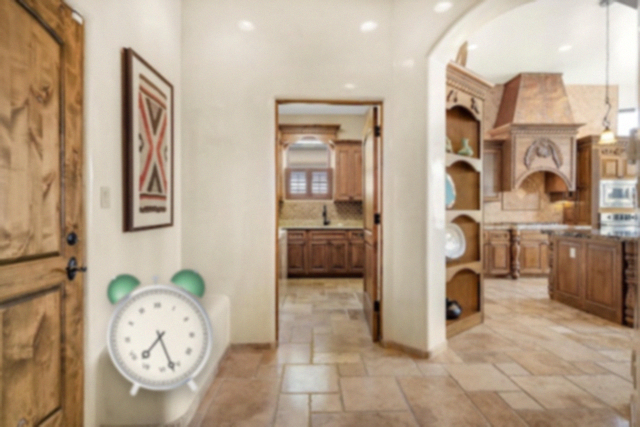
7:27
